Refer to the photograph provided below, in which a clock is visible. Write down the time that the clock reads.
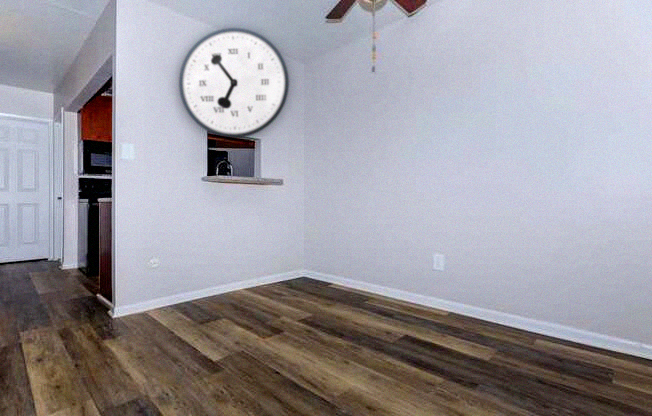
6:54
